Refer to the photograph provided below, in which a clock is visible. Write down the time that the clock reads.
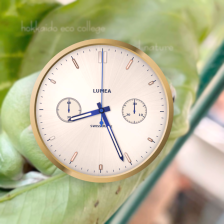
8:26
